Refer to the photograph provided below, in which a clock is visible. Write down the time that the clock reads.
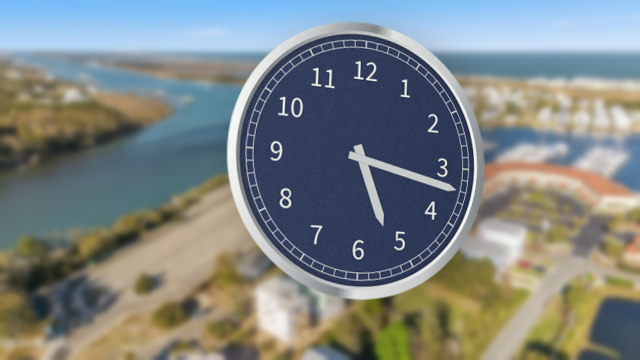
5:17
